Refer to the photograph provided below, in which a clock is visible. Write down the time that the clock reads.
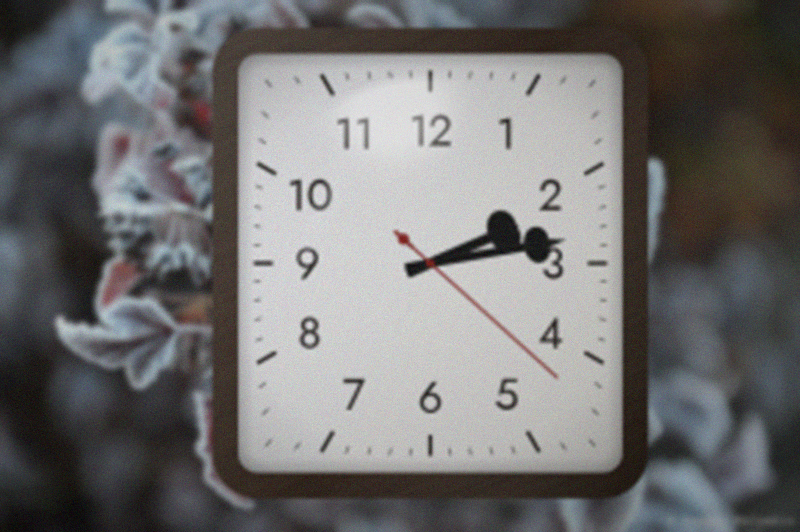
2:13:22
